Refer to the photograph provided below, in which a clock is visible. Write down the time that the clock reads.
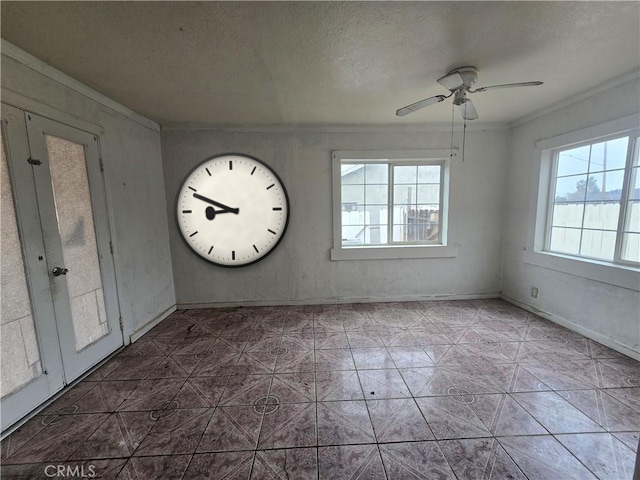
8:49
